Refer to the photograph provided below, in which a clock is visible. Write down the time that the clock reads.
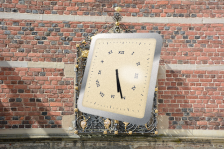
5:26
